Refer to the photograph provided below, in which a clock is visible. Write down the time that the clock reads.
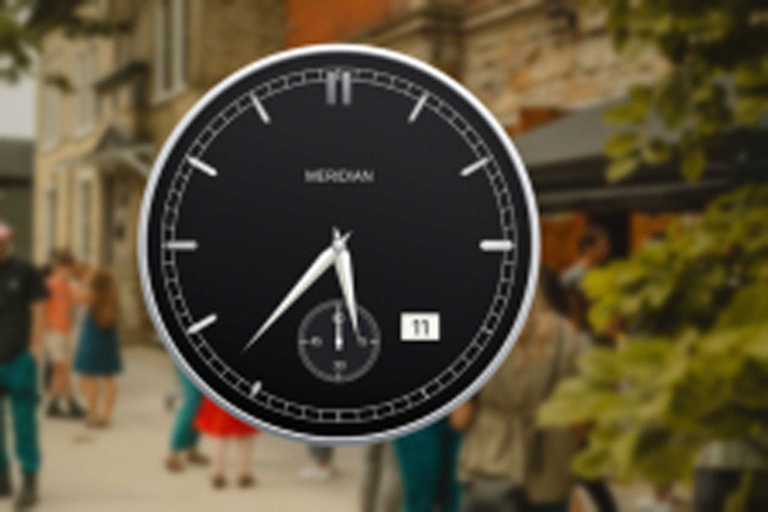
5:37
